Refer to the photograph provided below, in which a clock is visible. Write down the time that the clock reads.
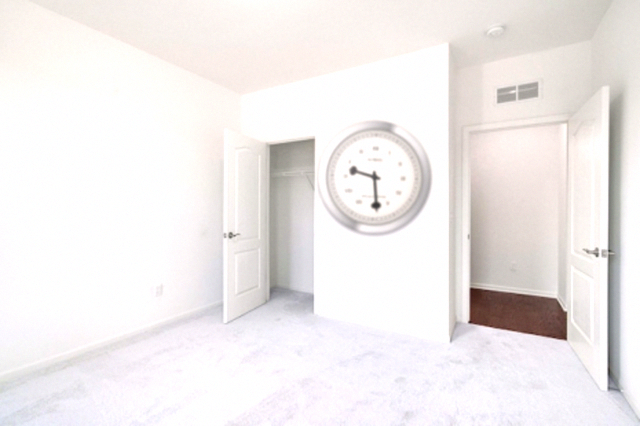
9:29
